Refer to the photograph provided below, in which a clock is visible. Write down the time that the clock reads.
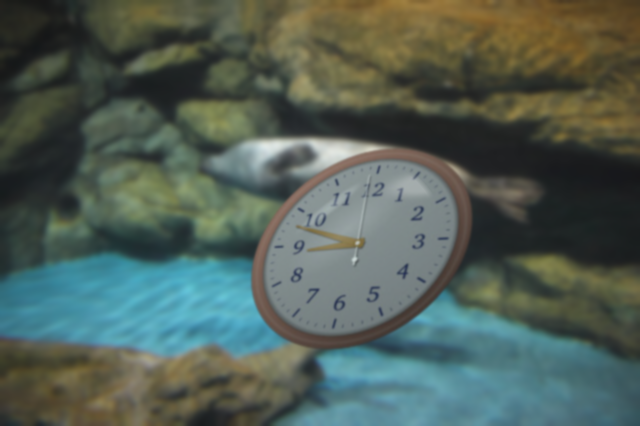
8:47:59
